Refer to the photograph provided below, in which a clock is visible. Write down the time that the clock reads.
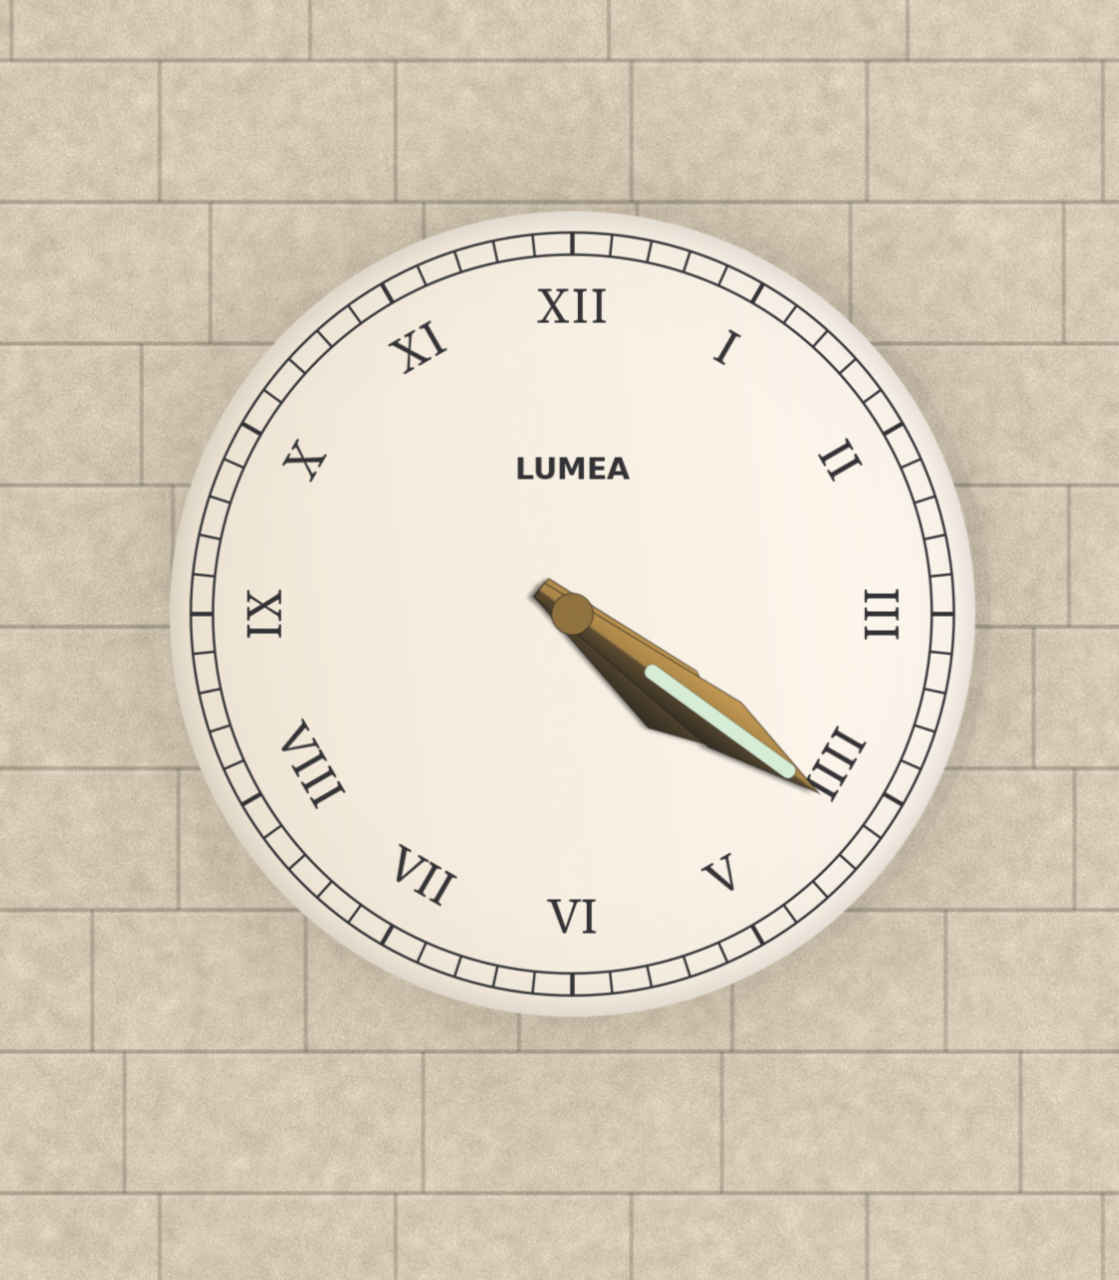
4:21
